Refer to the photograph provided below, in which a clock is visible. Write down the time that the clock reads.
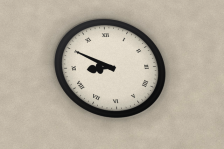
8:50
